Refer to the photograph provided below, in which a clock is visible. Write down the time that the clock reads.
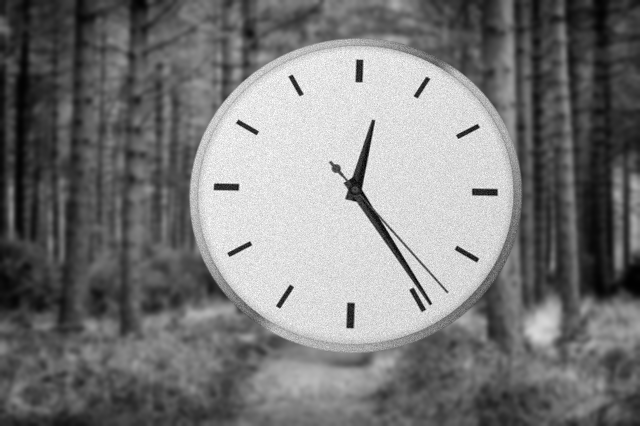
12:24:23
